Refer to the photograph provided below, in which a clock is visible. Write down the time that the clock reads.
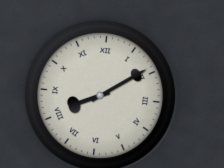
8:09
